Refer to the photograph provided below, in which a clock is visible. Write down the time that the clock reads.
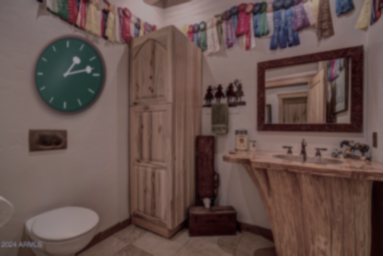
1:13
